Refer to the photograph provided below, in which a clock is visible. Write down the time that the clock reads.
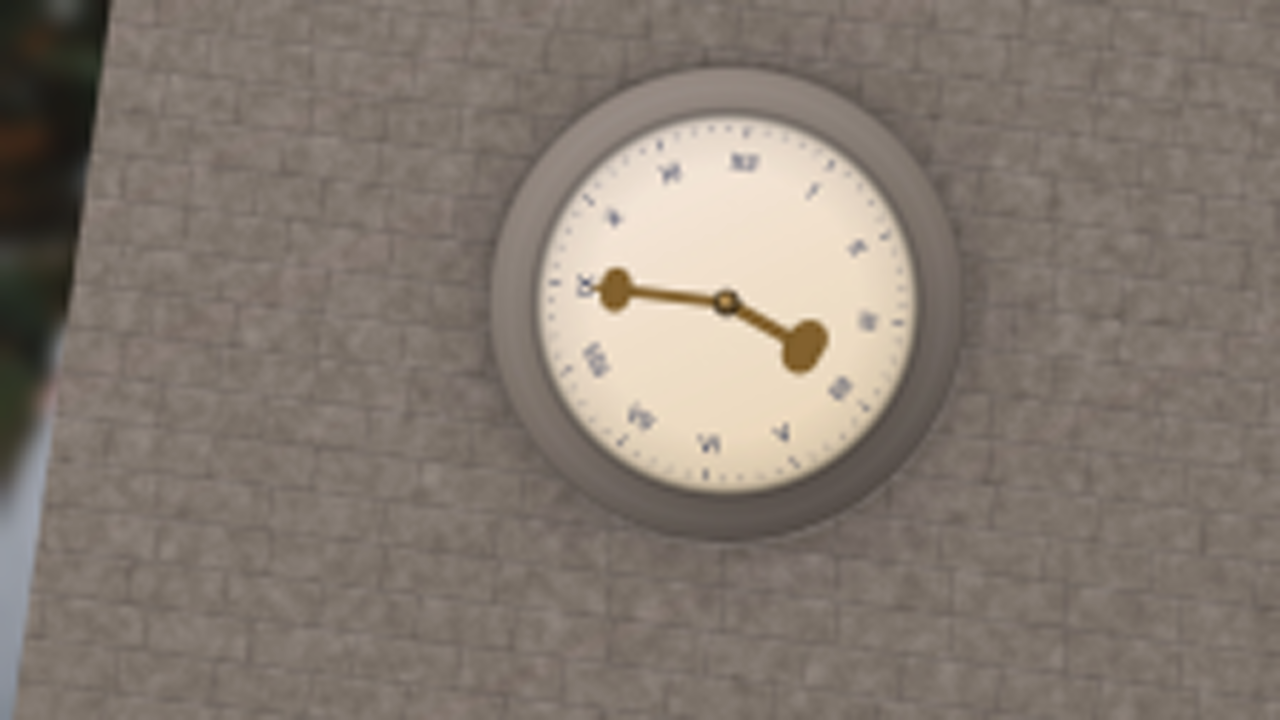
3:45
